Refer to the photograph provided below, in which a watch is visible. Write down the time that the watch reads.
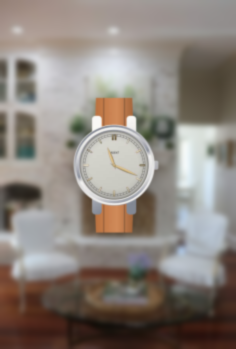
11:19
